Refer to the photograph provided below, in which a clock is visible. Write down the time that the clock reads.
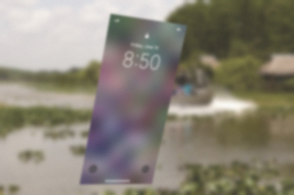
8:50
